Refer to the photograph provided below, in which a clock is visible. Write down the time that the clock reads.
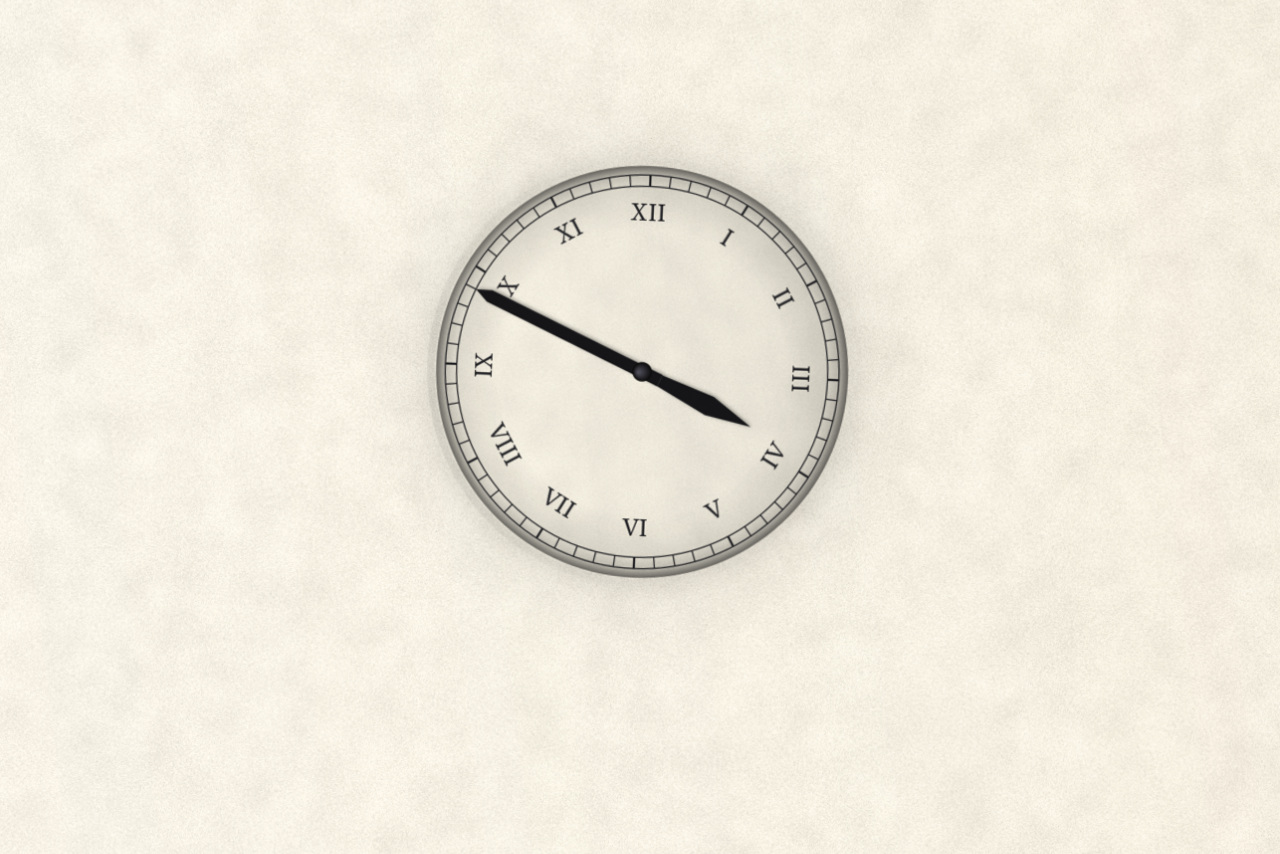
3:49
